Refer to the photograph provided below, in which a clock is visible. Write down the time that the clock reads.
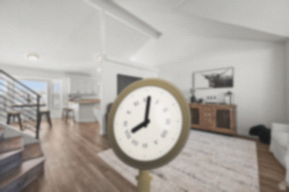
8:01
